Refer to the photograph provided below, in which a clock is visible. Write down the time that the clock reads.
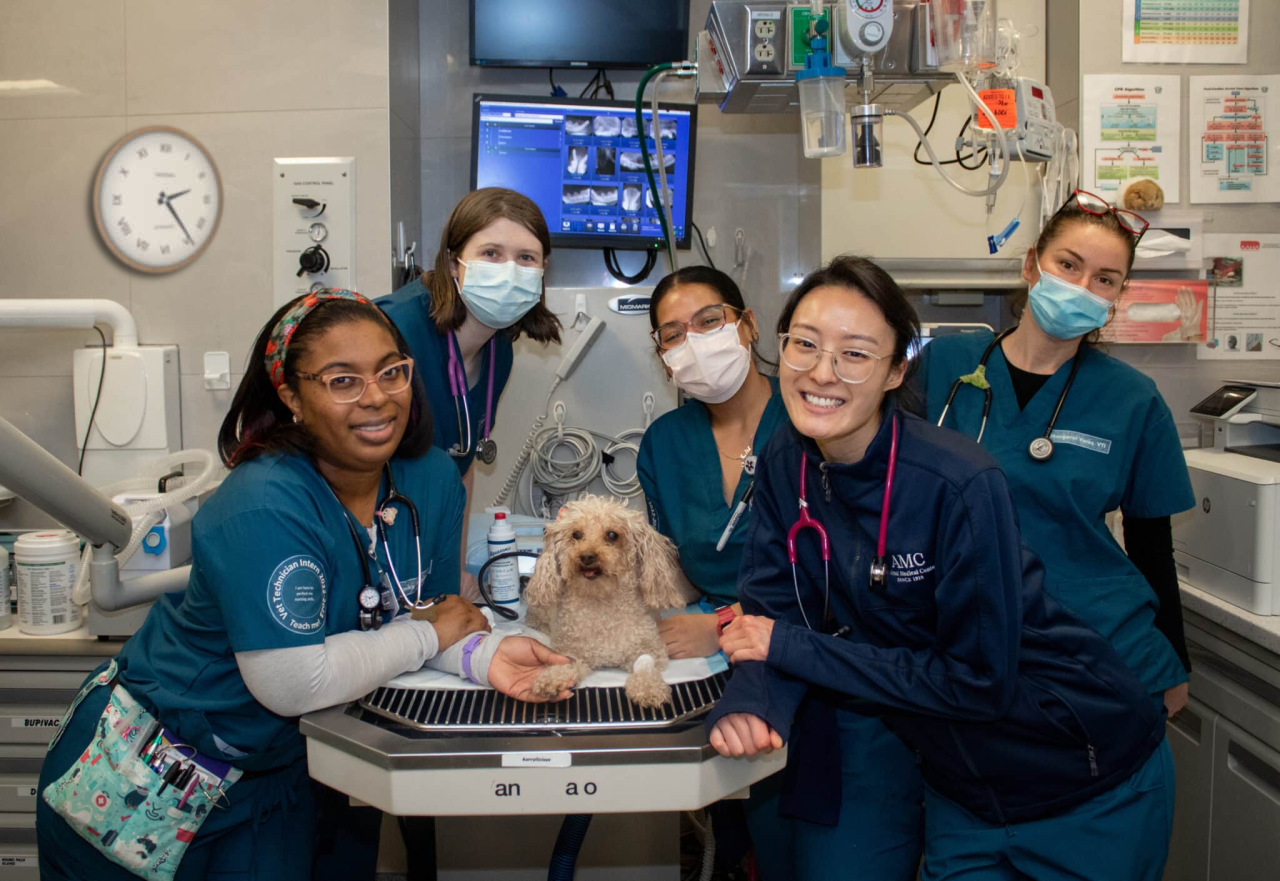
2:24
